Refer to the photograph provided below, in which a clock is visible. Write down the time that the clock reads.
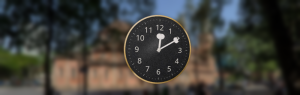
12:10
